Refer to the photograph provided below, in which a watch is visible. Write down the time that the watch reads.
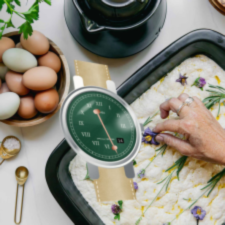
11:27
